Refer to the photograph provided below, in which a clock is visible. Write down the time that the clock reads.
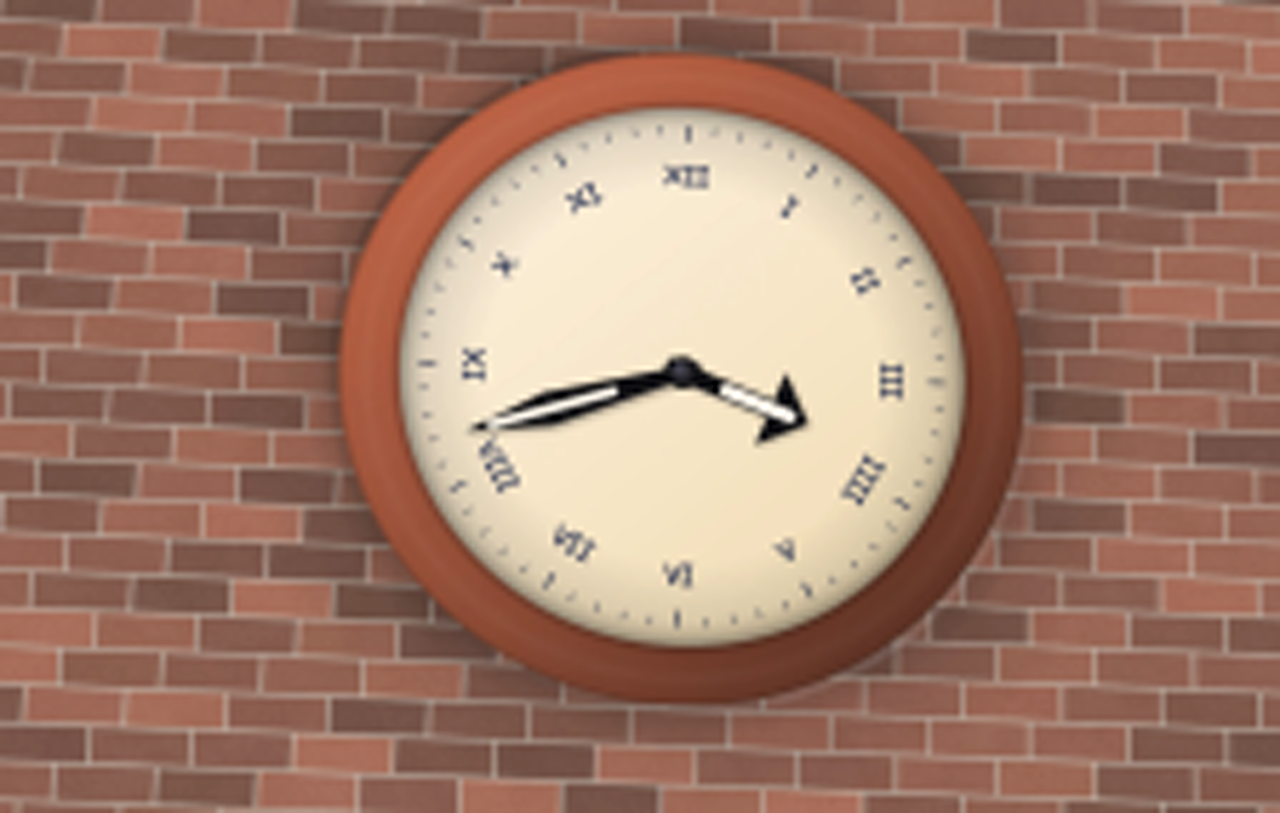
3:42
